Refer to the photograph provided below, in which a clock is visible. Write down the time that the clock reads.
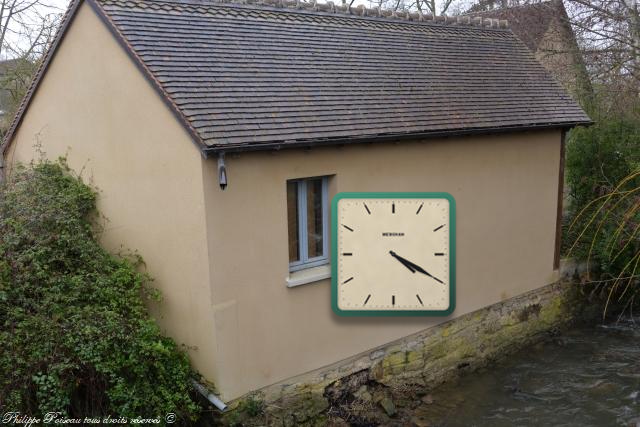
4:20
